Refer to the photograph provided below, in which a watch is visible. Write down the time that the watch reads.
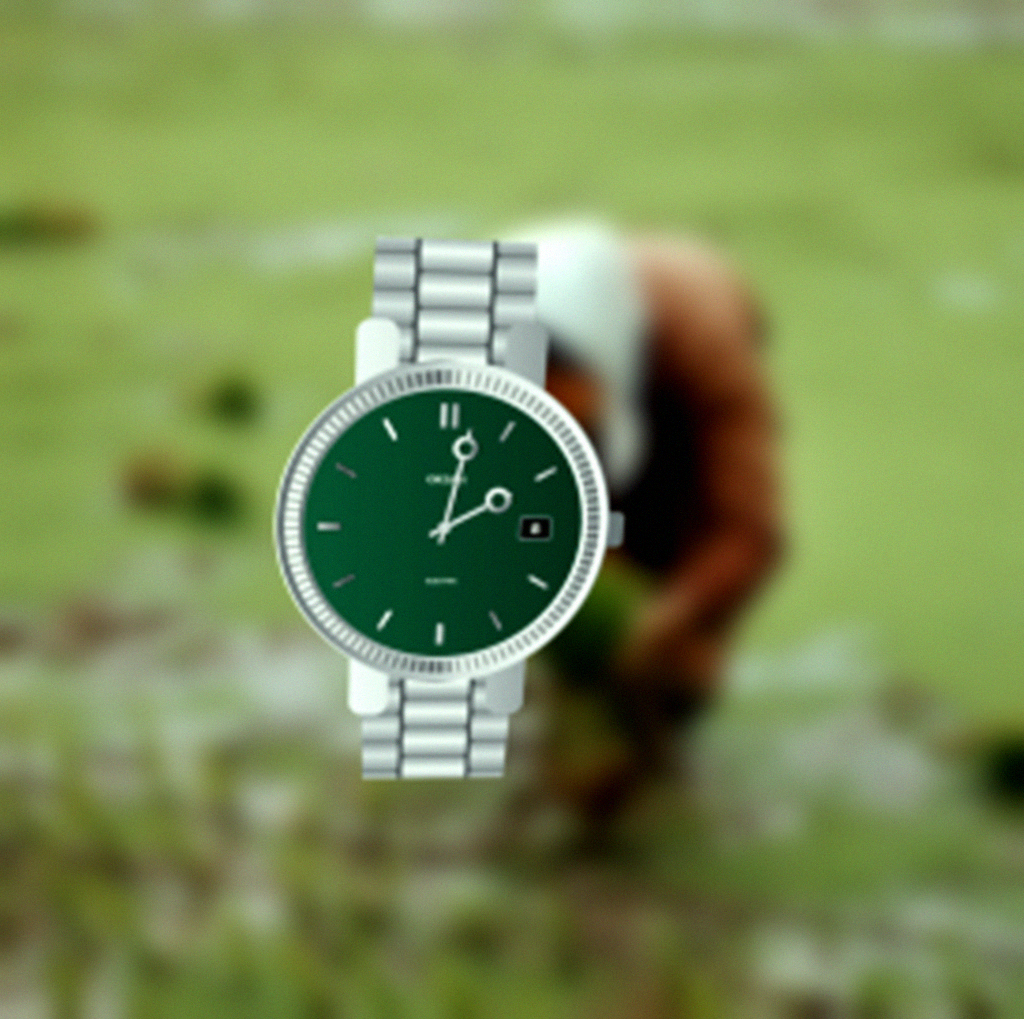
2:02
